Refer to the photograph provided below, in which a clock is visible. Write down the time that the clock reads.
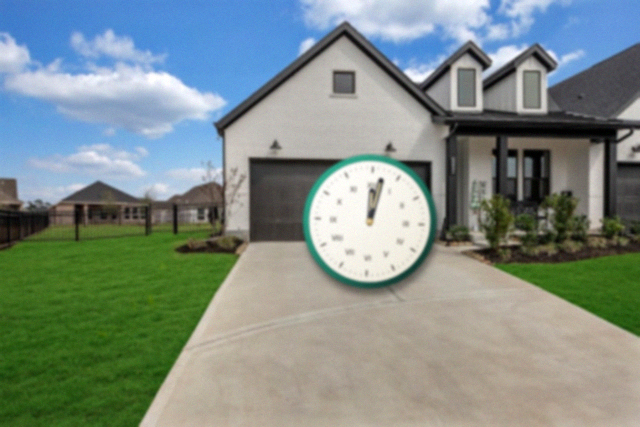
12:02
